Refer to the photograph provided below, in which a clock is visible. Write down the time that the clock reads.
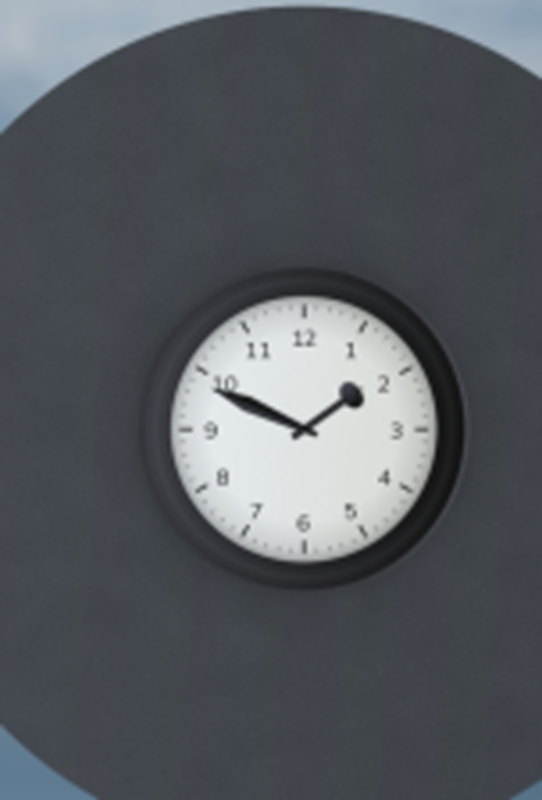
1:49
